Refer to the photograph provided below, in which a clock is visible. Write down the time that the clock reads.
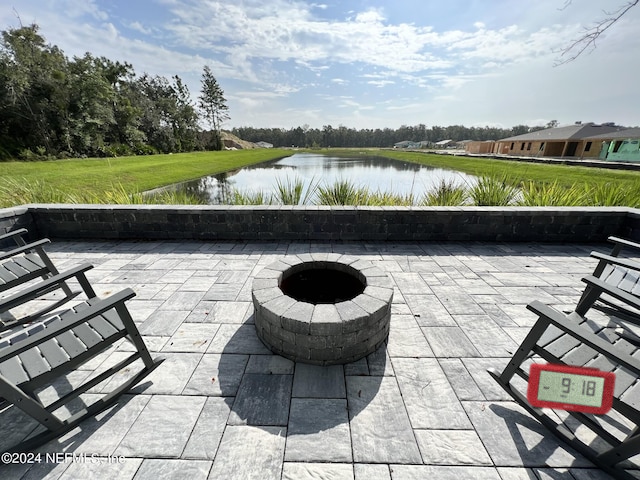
9:18
